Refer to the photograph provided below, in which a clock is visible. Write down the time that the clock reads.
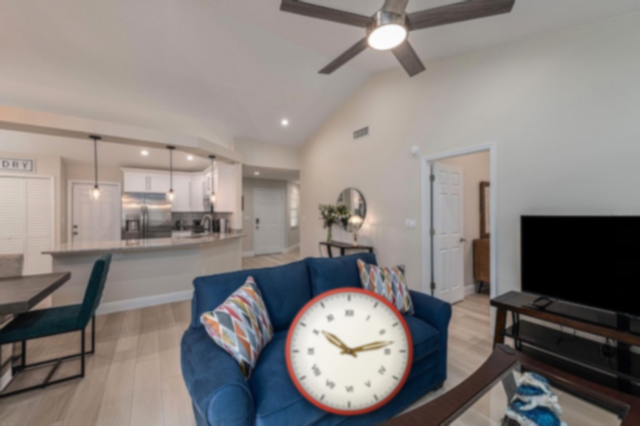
10:13
